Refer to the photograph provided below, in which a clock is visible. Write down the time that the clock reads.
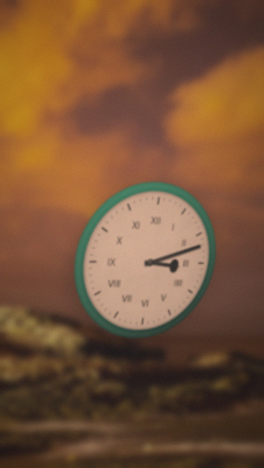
3:12
